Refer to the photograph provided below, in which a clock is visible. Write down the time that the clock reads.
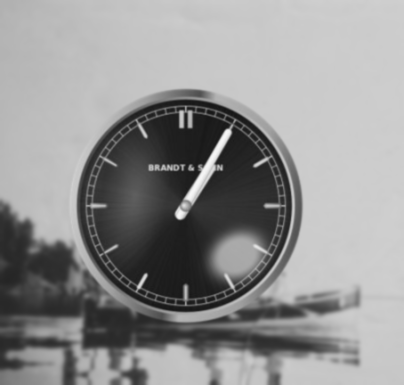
1:05
